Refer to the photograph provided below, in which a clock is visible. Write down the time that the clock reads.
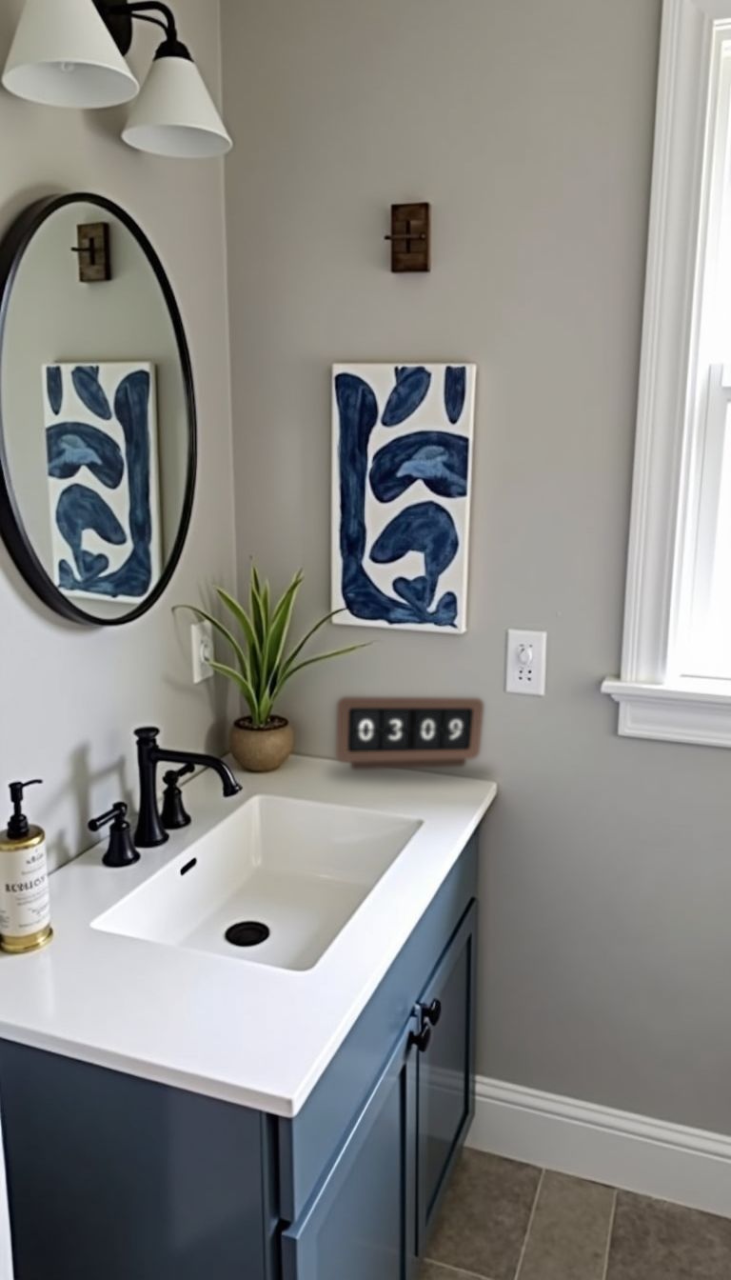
3:09
